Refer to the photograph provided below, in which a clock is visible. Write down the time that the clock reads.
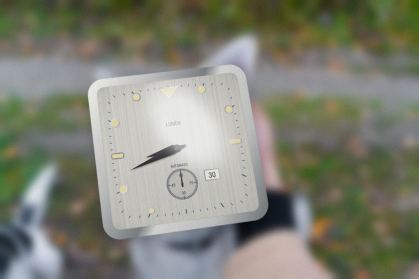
8:42
